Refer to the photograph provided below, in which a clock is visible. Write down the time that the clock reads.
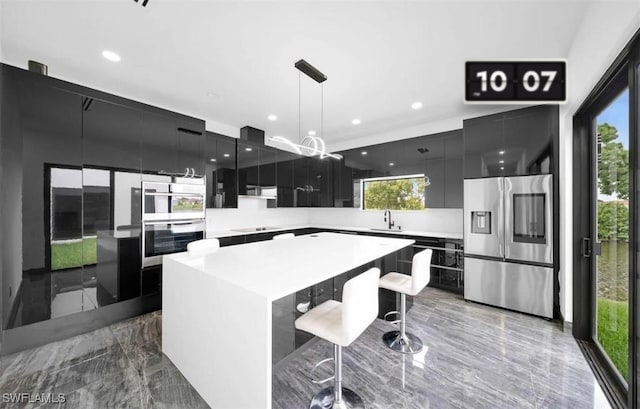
10:07
